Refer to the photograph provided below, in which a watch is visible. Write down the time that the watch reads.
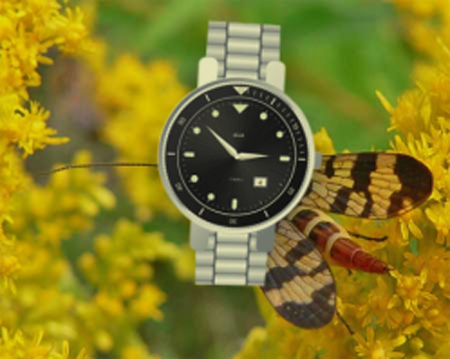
2:52
